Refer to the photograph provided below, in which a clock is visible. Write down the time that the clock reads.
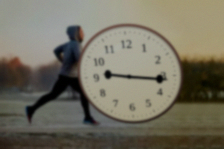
9:16
